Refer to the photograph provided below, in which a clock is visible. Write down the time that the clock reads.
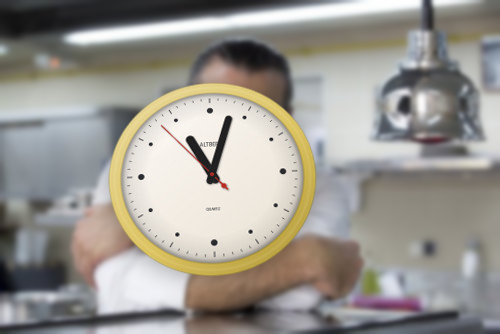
11:02:53
